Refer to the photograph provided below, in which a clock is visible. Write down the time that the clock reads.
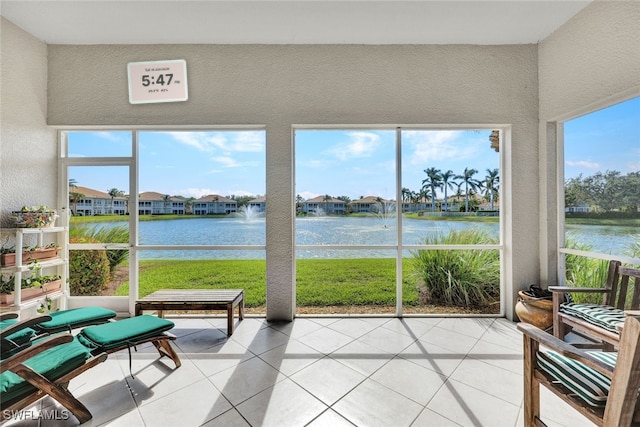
5:47
